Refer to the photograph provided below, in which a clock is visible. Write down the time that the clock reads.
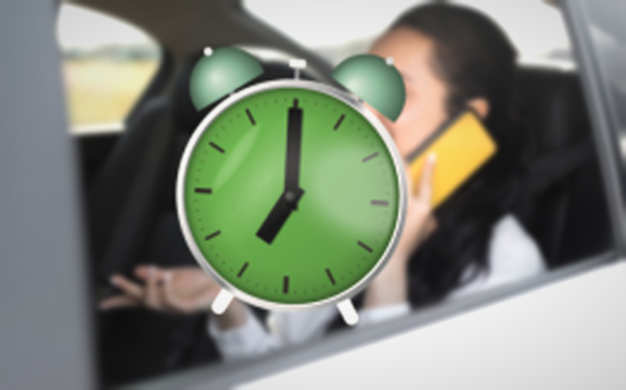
7:00
